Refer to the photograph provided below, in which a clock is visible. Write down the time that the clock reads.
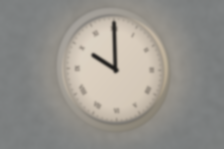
10:00
